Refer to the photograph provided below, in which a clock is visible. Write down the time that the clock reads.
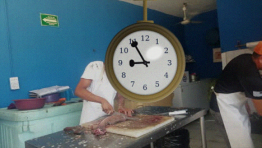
8:55
